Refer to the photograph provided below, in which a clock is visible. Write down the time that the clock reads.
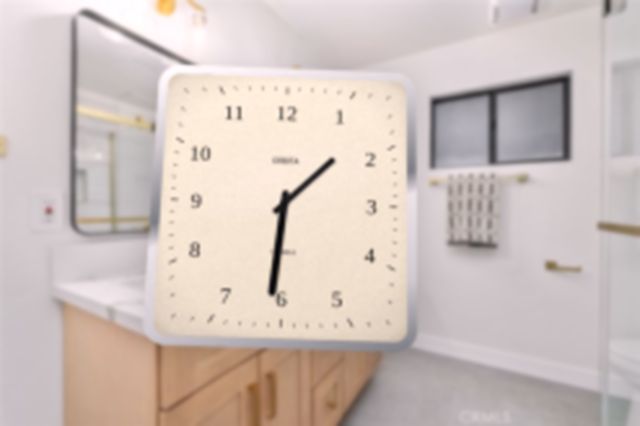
1:31
